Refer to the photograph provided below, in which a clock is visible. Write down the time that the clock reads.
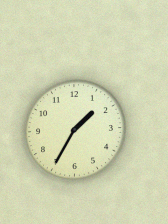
1:35
